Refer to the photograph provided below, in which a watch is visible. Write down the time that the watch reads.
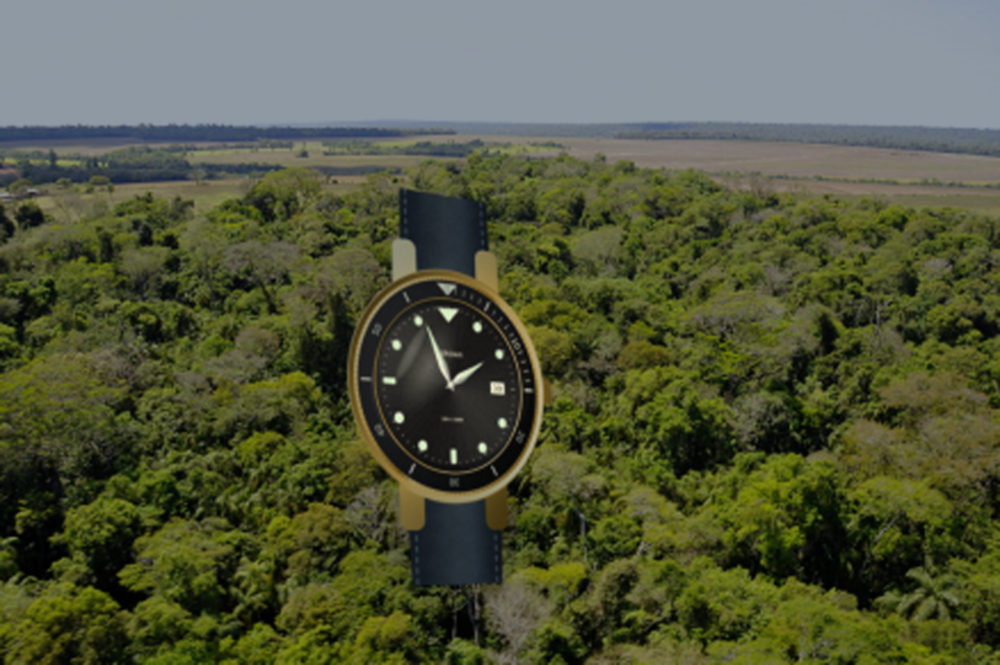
1:56
